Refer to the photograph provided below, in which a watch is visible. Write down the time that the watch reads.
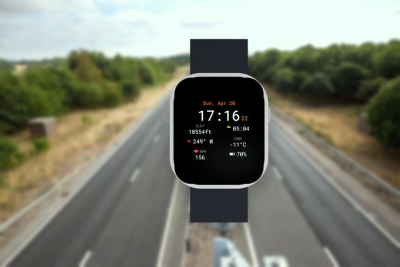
17:16
